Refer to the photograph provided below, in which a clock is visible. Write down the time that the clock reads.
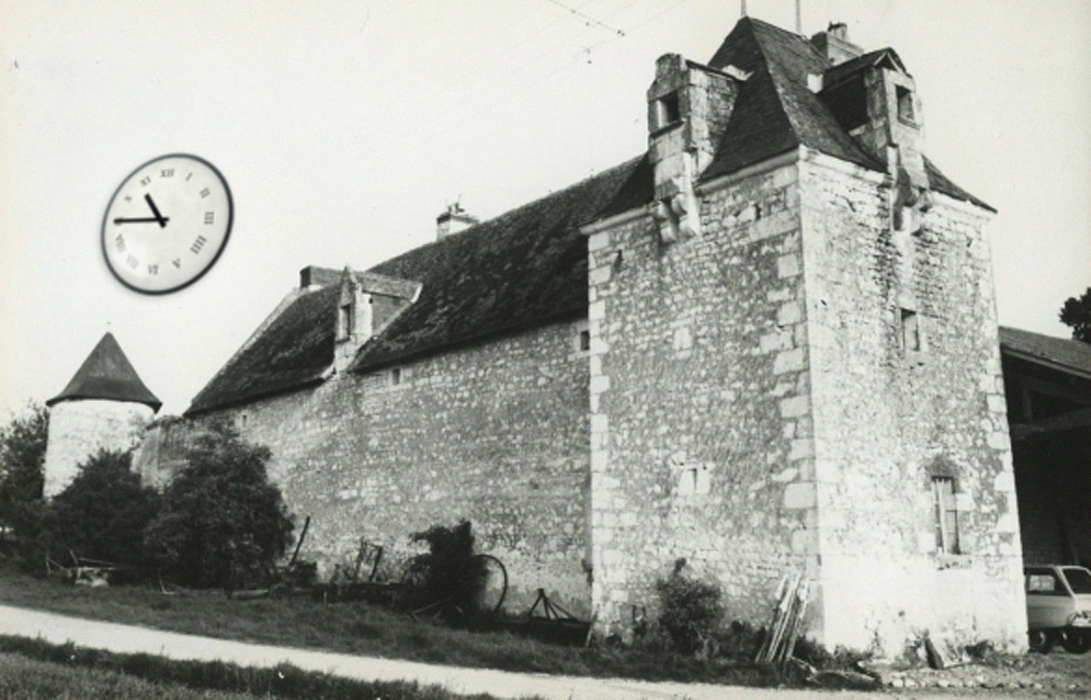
10:45
